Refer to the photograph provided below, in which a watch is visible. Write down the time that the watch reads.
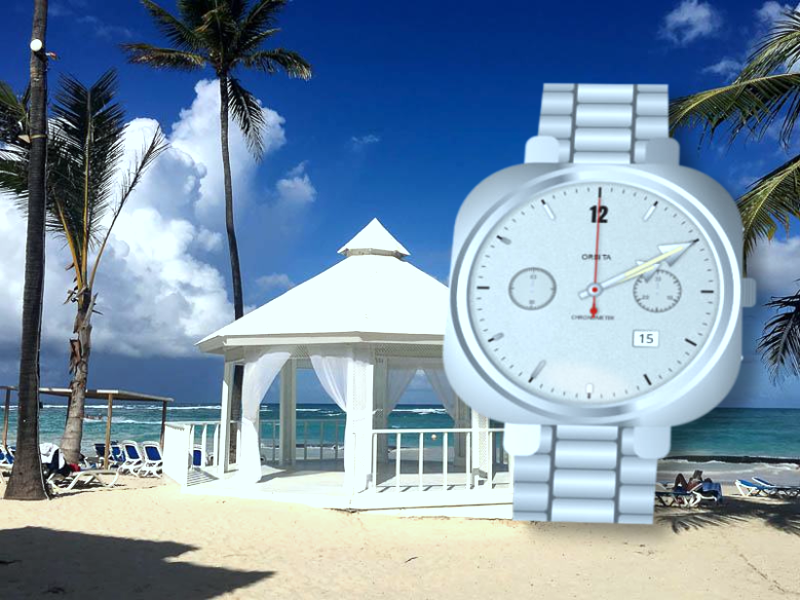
2:10
